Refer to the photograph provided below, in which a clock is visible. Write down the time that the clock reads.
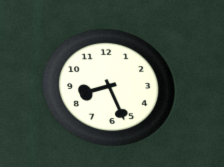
8:27
